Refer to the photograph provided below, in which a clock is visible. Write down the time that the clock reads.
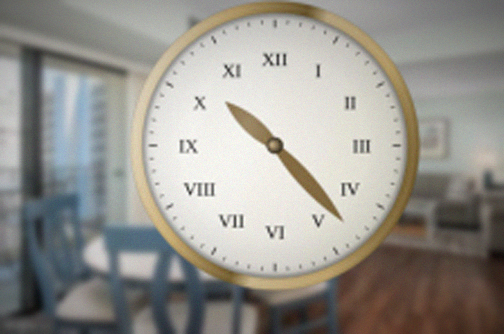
10:23
